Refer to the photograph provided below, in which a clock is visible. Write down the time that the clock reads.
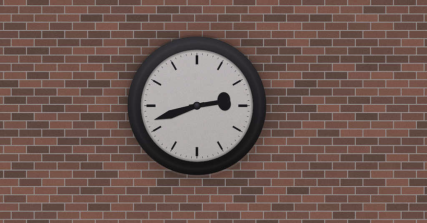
2:42
